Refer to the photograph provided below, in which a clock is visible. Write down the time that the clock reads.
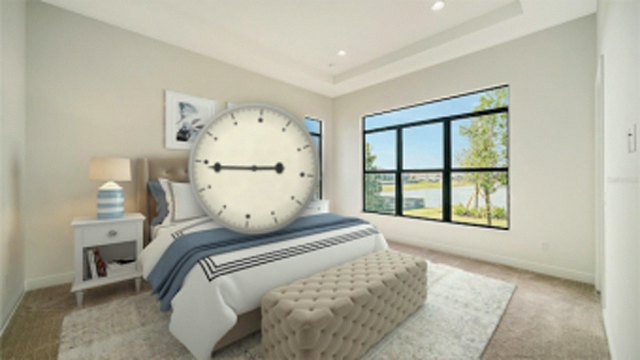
2:44
